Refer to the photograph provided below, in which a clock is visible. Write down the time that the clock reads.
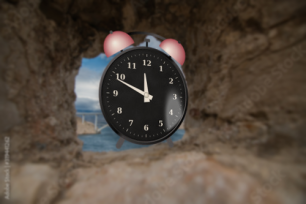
11:49
